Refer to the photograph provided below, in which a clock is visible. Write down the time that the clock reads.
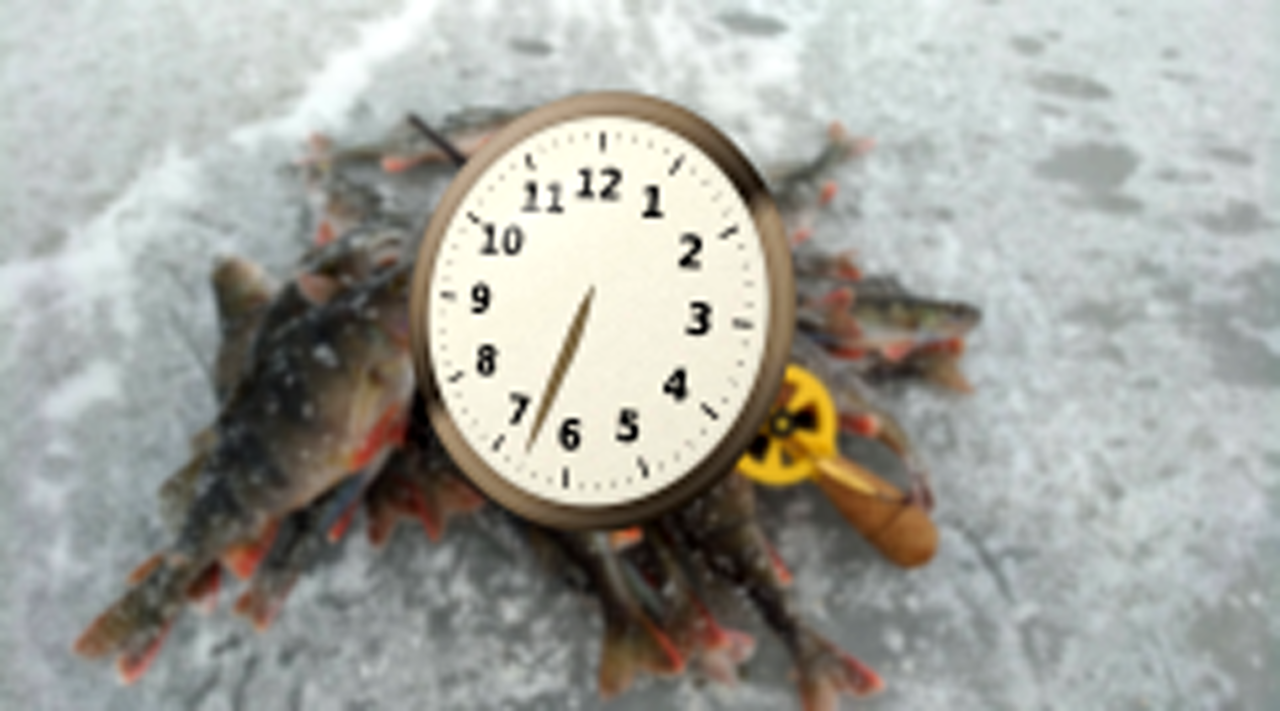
6:33
